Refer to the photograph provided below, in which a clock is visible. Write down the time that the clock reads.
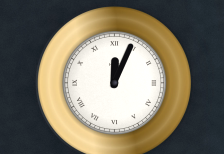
12:04
